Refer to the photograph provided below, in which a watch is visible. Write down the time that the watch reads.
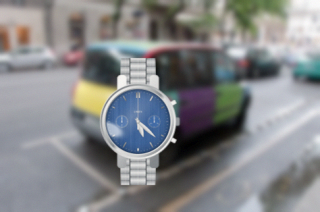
5:22
